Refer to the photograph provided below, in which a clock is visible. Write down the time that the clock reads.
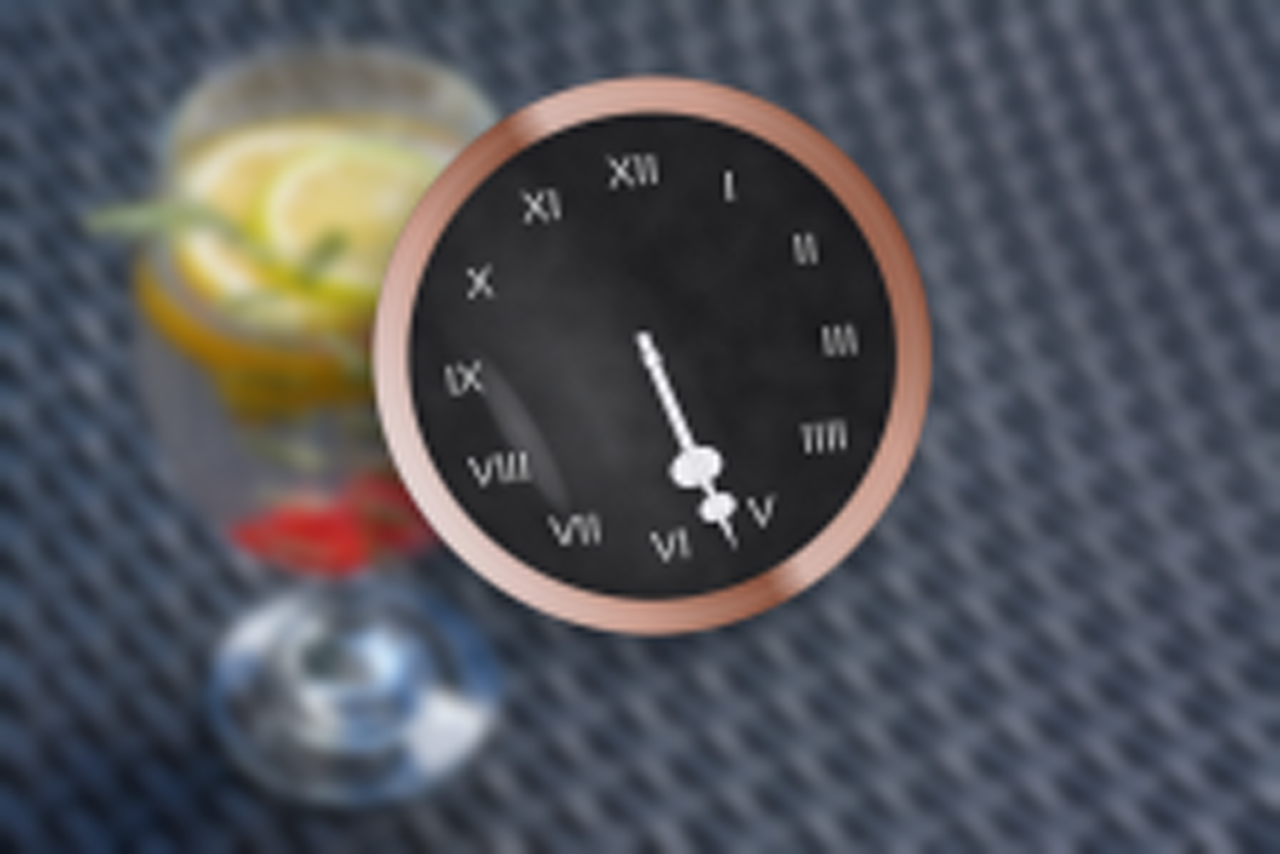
5:27
